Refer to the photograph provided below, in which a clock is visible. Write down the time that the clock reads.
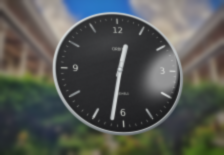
12:32
